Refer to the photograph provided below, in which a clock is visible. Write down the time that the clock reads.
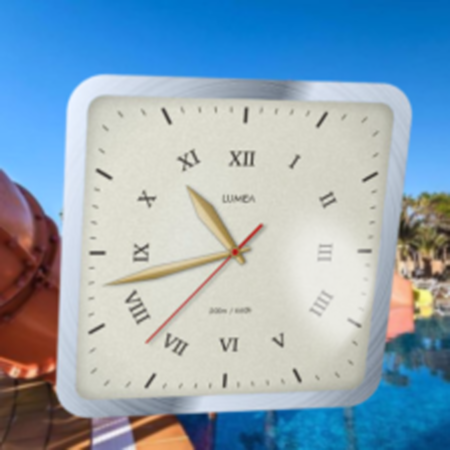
10:42:37
